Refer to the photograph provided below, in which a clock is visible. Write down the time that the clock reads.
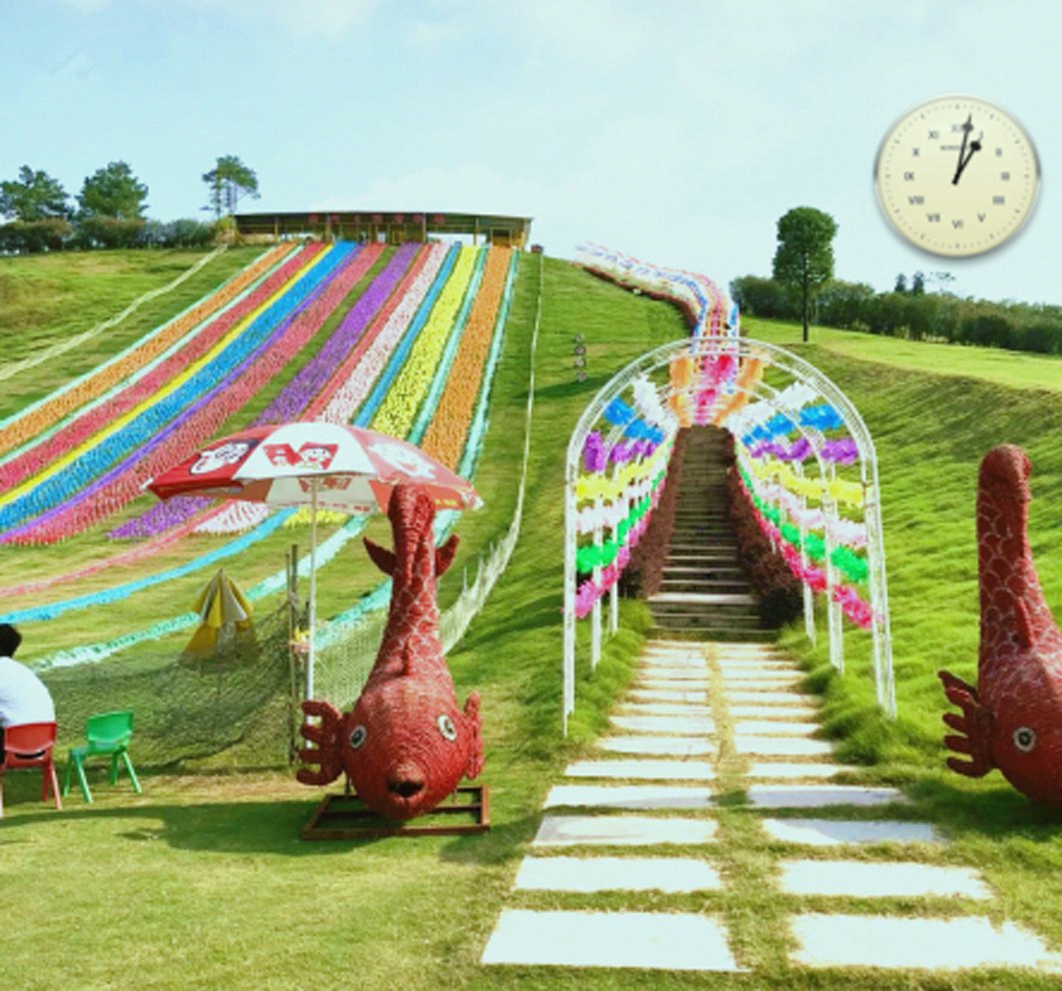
1:02
